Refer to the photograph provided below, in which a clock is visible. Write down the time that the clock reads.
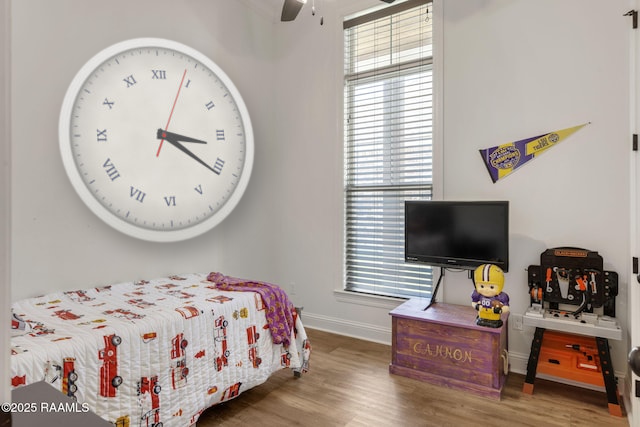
3:21:04
